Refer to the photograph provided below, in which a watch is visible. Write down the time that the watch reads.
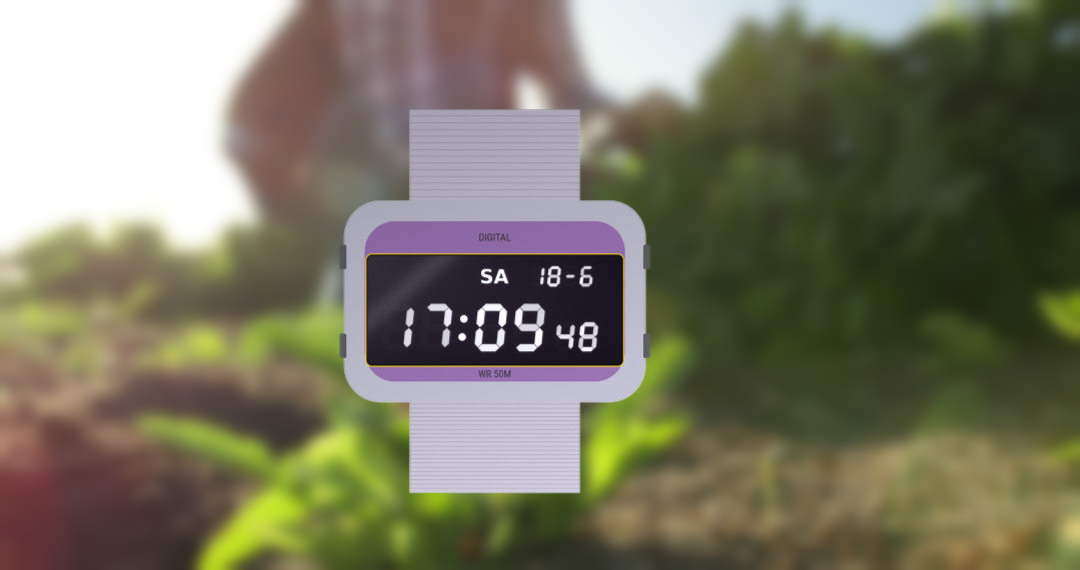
17:09:48
